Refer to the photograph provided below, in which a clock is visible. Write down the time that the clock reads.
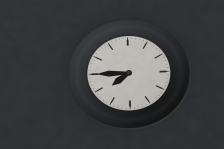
7:45
